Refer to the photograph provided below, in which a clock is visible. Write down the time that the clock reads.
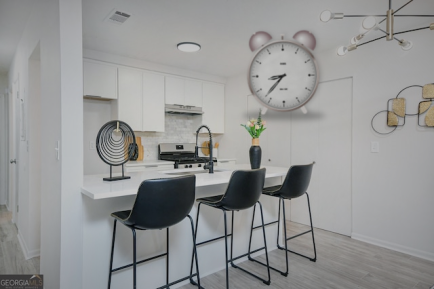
8:37
